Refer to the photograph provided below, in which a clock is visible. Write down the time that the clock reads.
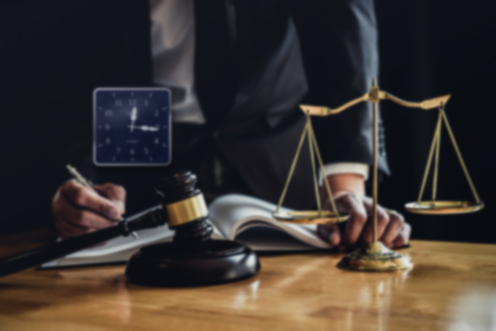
12:16
